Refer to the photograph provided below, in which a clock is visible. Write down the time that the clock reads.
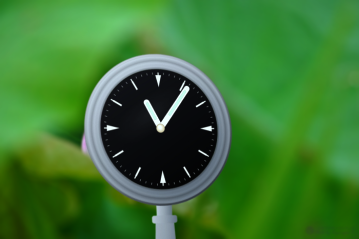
11:06
